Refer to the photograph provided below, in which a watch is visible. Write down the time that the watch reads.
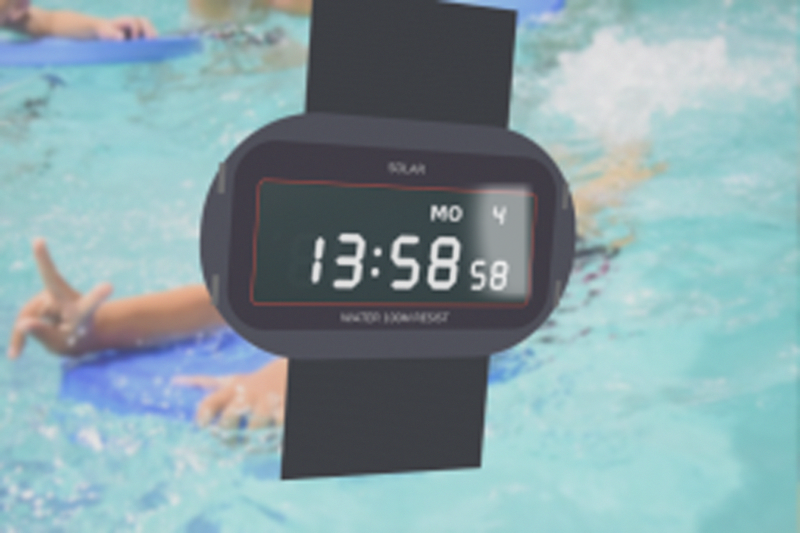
13:58:58
